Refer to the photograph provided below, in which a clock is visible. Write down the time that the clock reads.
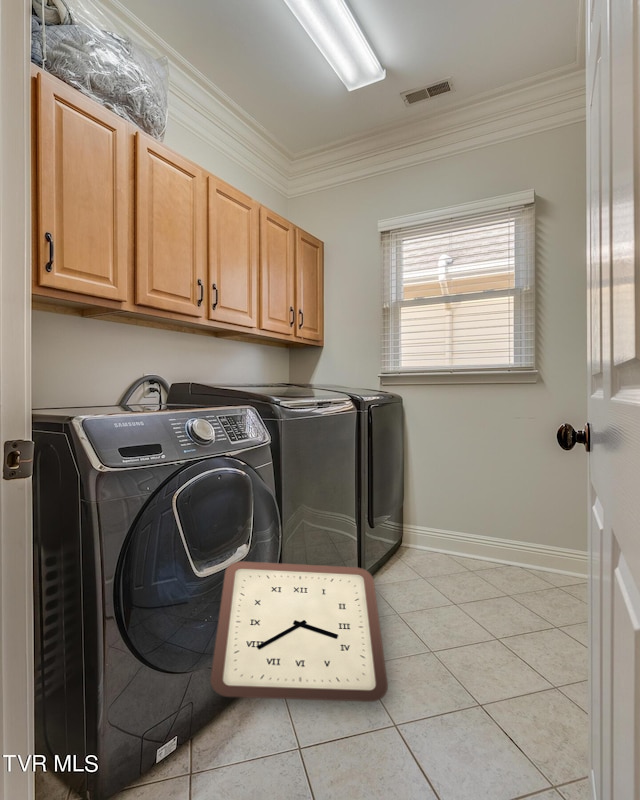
3:39
